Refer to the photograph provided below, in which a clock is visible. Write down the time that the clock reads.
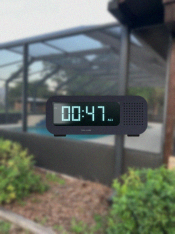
0:47
